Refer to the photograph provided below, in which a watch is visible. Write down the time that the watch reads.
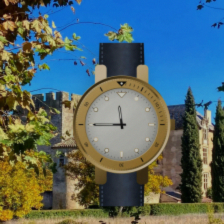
11:45
